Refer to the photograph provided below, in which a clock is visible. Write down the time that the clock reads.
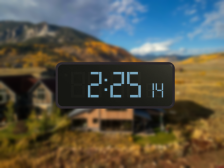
2:25:14
